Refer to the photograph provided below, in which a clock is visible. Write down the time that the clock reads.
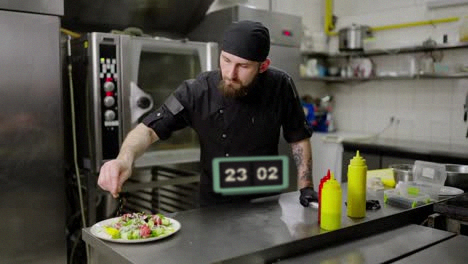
23:02
